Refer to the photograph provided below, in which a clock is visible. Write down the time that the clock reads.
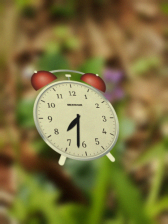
7:32
